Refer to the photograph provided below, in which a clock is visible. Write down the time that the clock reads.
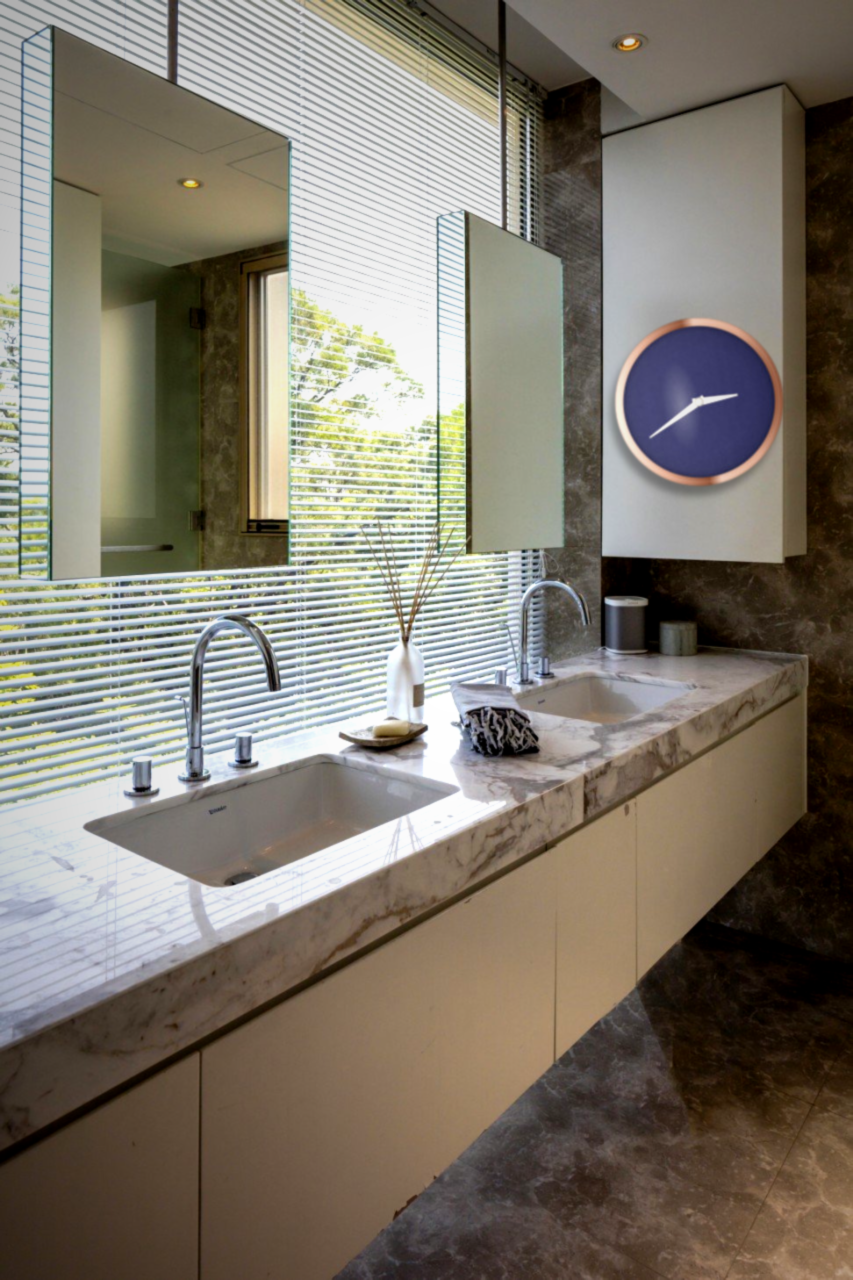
2:39
